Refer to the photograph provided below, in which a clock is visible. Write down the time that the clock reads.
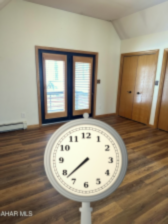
7:38
